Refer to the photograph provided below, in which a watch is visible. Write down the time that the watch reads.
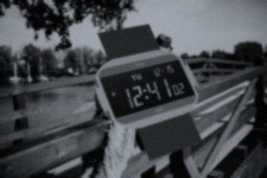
12:41
